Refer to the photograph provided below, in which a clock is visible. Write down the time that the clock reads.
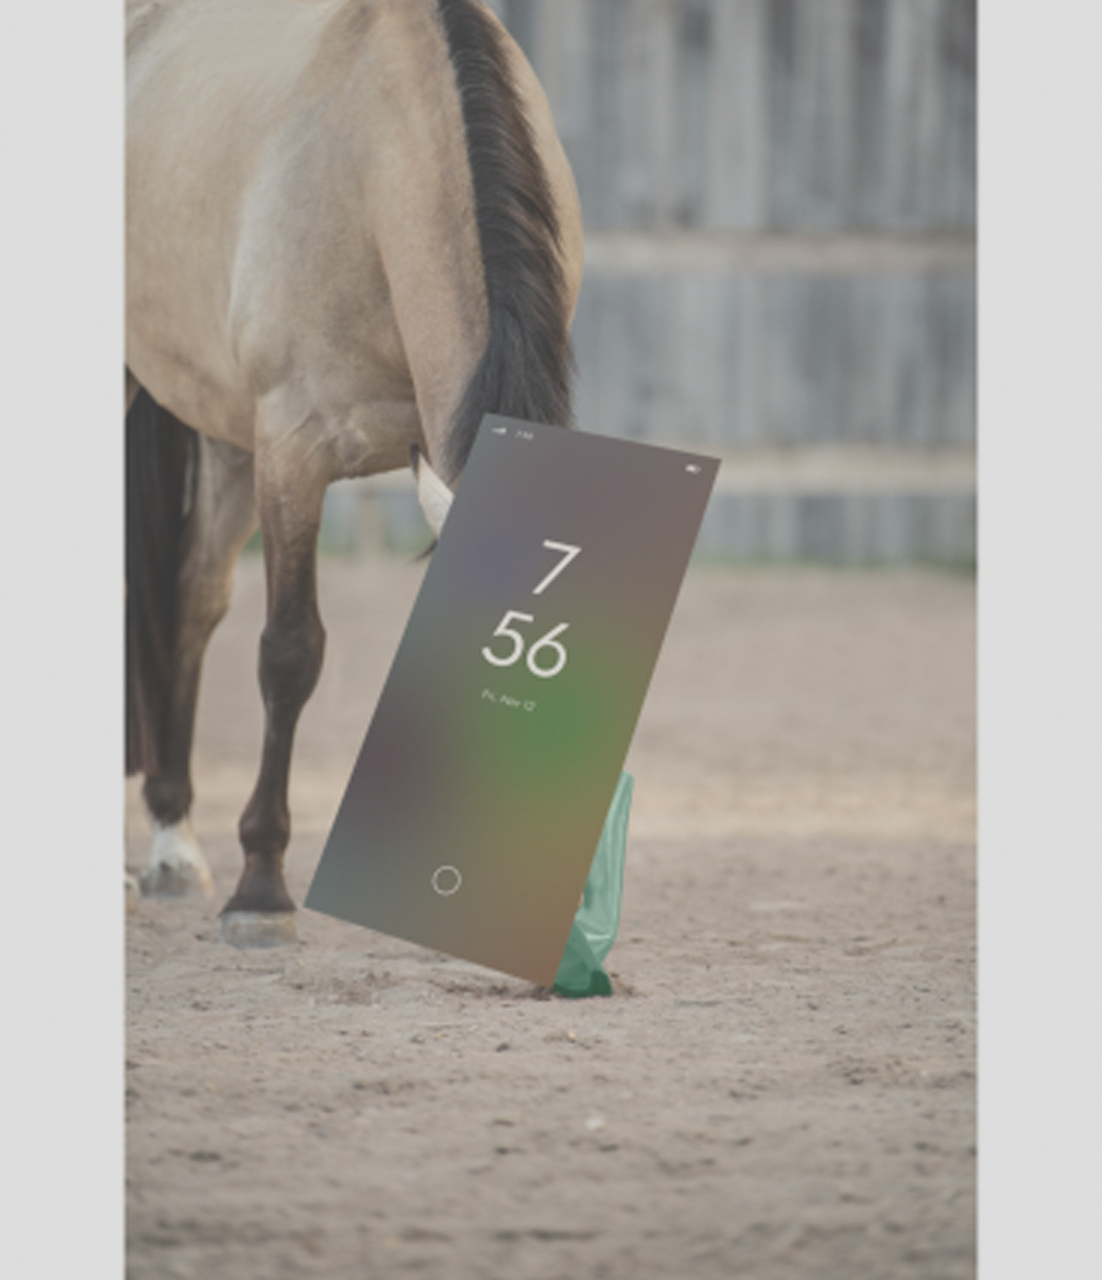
7:56
